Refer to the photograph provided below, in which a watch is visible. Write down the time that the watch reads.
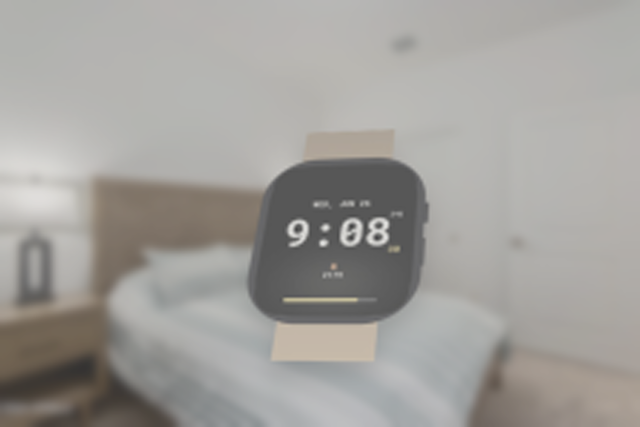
9:08
